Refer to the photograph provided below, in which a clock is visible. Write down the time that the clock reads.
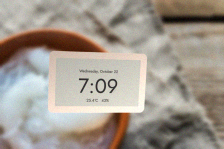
7:09
